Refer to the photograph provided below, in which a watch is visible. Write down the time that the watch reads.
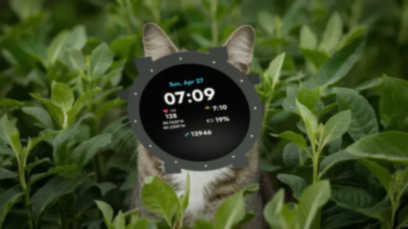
7:09
